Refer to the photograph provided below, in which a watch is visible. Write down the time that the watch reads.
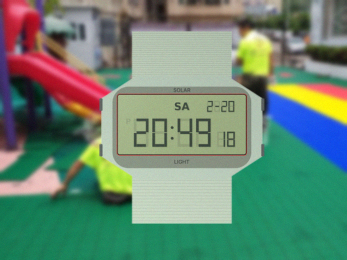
20:49:18
